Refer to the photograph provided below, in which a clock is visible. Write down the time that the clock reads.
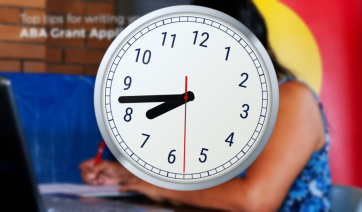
7:42:28
